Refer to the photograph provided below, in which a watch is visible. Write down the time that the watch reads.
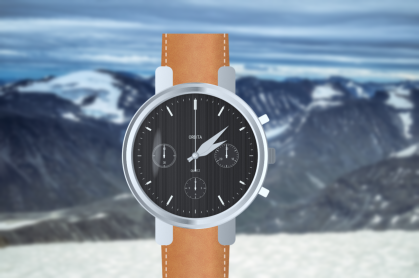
2:08
